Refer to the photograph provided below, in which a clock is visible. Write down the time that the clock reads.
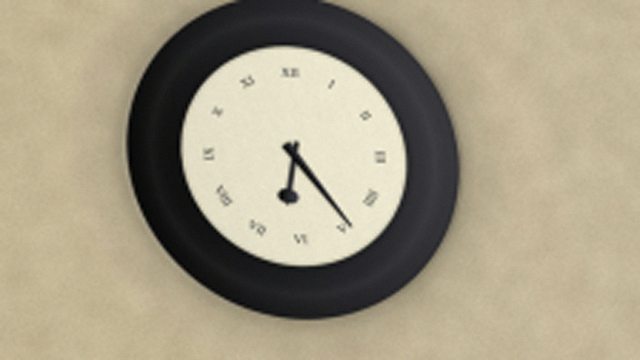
6:24
